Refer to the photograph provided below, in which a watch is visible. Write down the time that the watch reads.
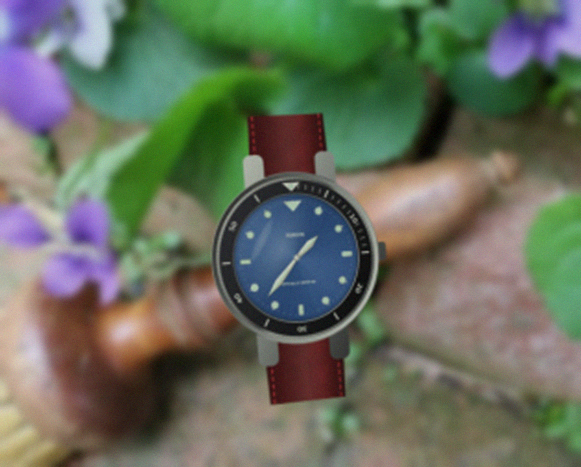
1:37
